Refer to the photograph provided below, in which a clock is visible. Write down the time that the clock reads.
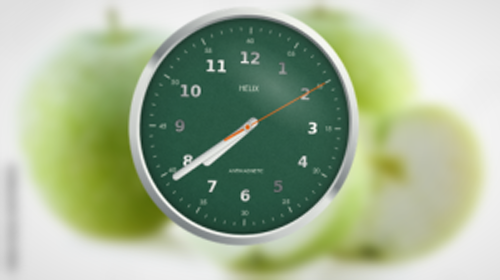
7:39:10
